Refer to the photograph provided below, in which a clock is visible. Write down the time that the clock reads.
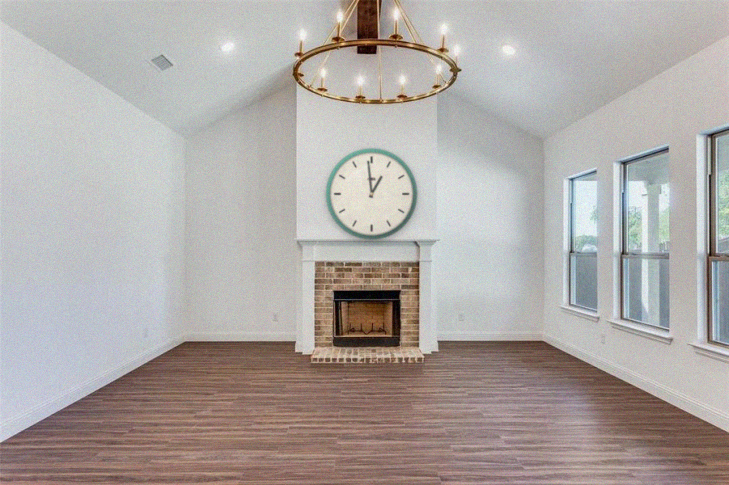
12:59
